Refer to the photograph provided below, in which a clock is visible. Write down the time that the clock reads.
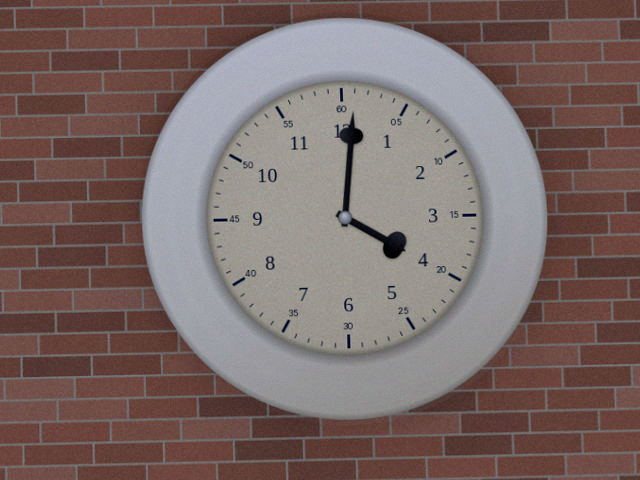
4:01
